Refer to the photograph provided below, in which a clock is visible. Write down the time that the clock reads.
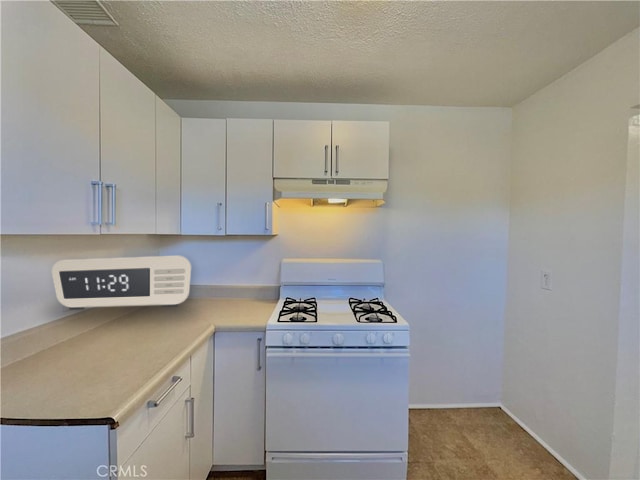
11:29
